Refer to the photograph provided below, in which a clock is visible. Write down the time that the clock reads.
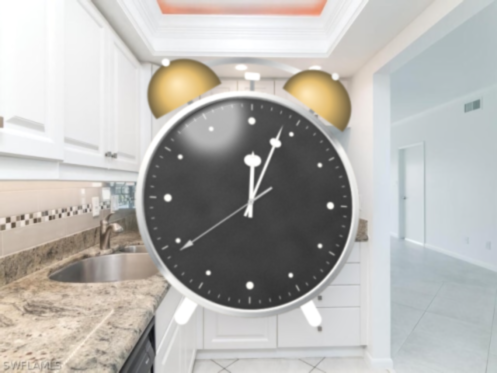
12:03:39
